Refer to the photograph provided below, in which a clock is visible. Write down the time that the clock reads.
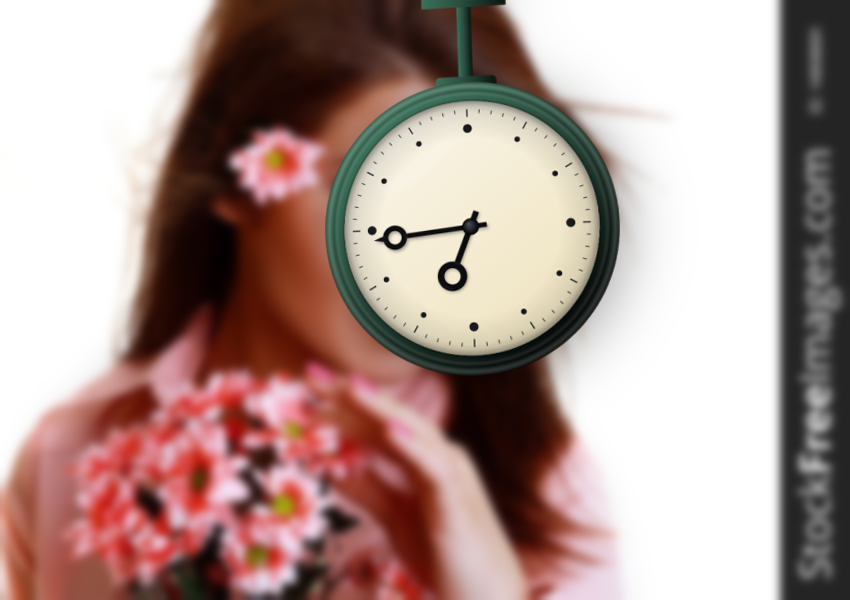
6:44
